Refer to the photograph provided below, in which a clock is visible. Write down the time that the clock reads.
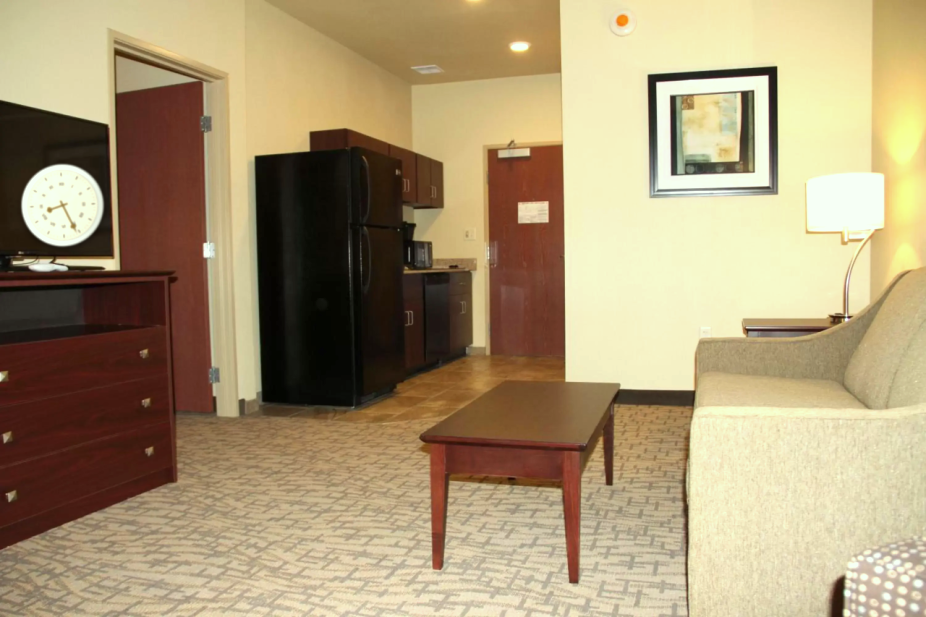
8:26
